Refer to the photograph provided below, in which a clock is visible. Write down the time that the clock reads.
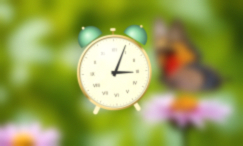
3:04
